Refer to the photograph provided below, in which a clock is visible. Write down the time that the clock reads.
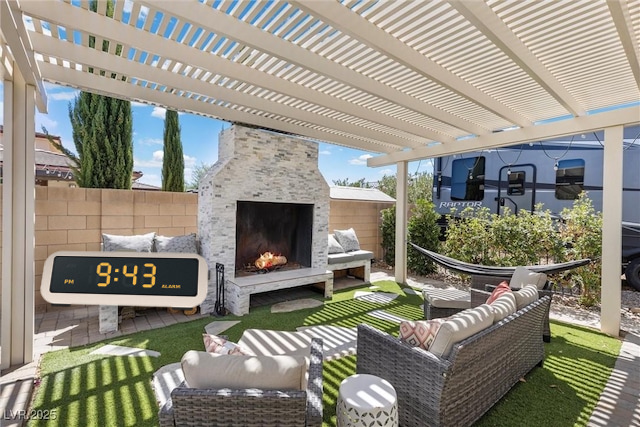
9:43
